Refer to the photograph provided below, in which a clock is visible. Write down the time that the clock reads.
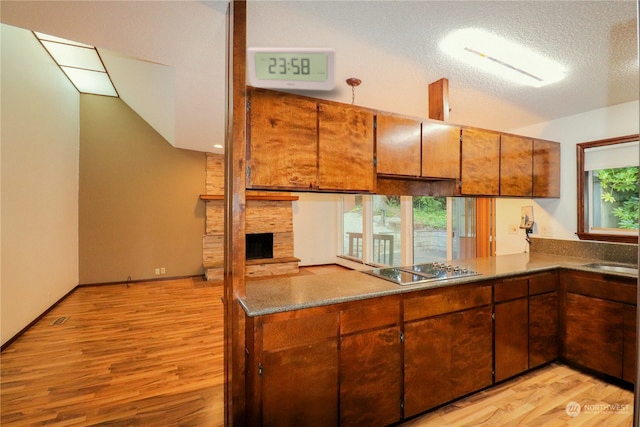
23:58
